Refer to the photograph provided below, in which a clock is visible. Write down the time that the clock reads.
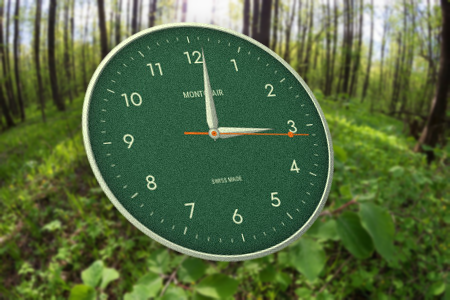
3:01:16
